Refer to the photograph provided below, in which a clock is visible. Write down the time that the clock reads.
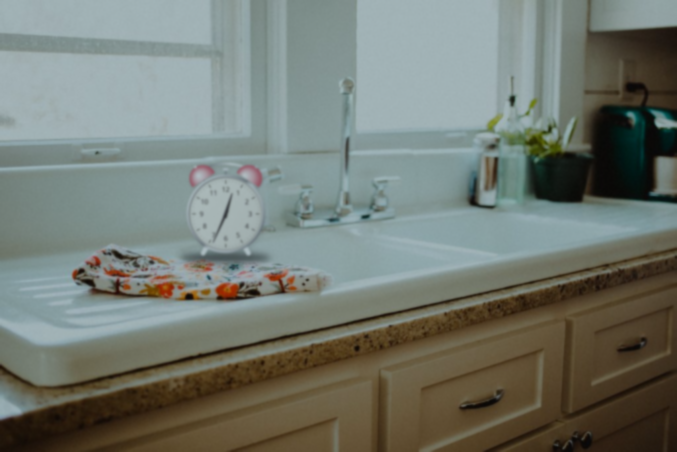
12:34
